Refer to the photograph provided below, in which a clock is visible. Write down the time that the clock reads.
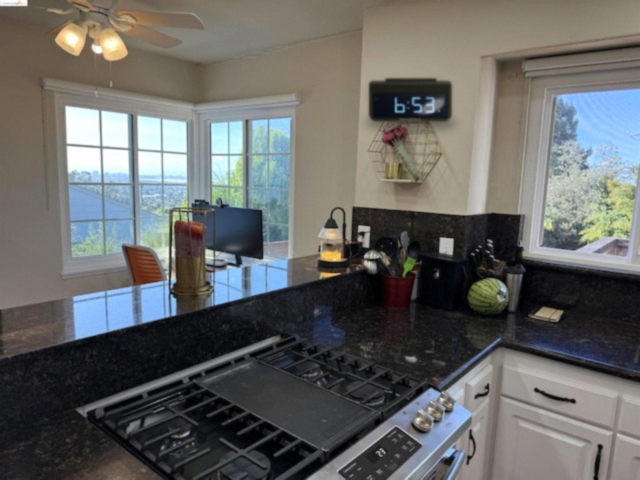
6:53
